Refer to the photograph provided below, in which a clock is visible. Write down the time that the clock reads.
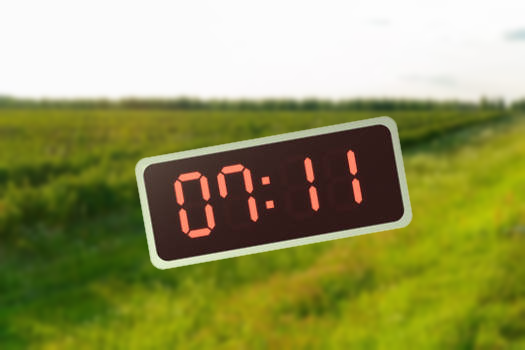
7:11
